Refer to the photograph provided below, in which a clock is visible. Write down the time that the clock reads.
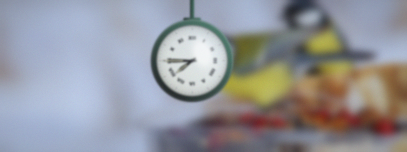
7:45
